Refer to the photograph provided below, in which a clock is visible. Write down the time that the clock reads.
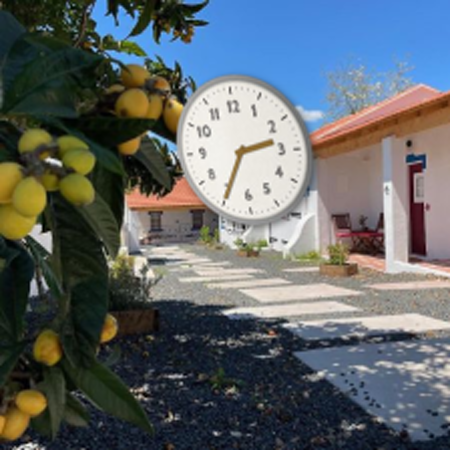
2:35
